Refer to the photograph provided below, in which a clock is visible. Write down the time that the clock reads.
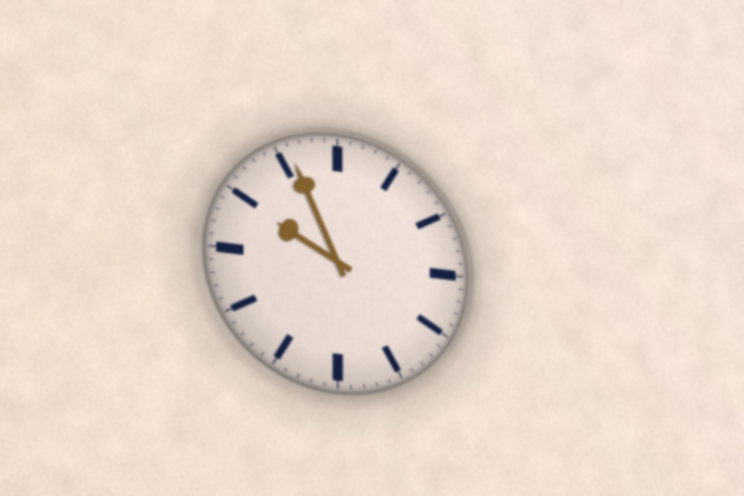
9:56
